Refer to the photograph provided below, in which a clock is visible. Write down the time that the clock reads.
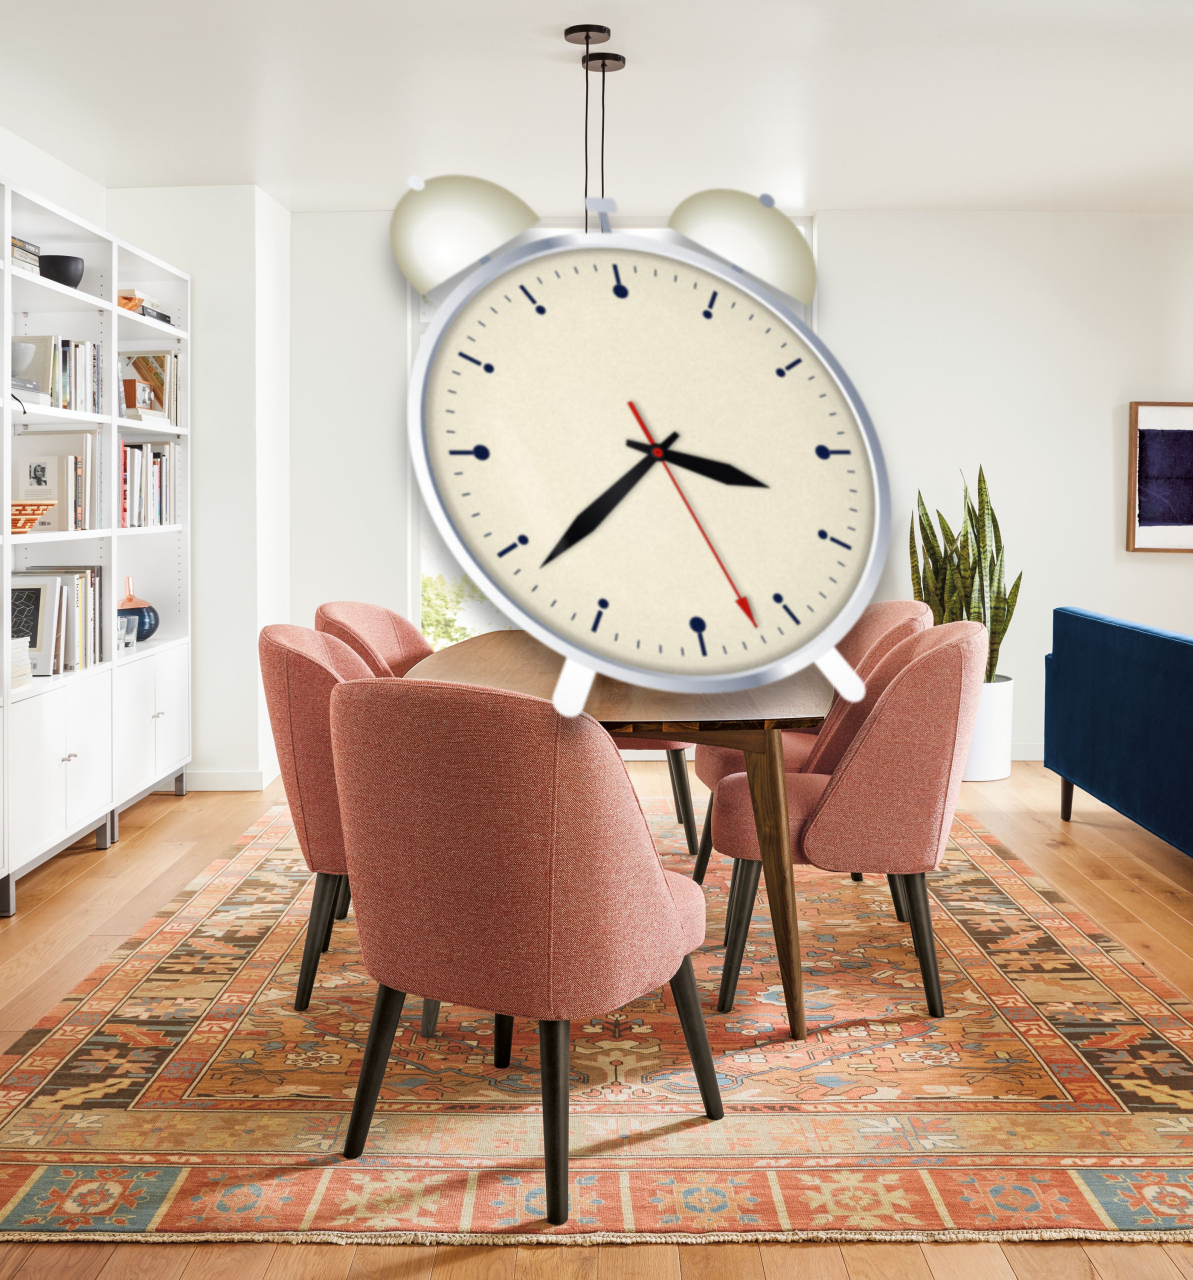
3:38:27
